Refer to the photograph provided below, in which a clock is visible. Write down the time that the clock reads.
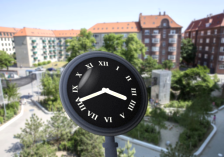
3:41
